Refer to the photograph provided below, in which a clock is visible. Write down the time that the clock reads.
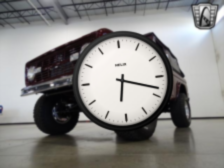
6:18
